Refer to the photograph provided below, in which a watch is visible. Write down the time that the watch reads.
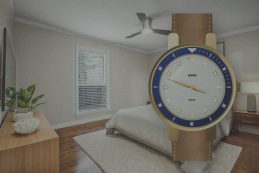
3:48
